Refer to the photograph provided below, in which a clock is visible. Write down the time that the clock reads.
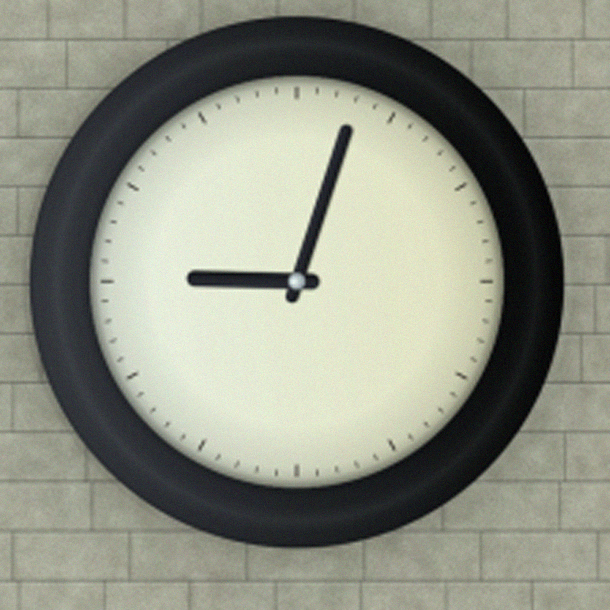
9:03
